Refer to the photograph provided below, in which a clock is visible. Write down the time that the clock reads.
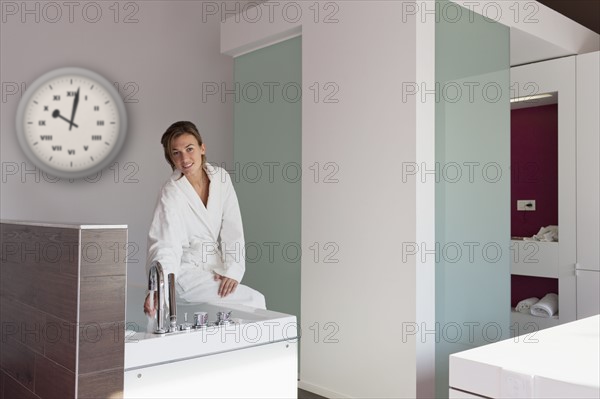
10:02
